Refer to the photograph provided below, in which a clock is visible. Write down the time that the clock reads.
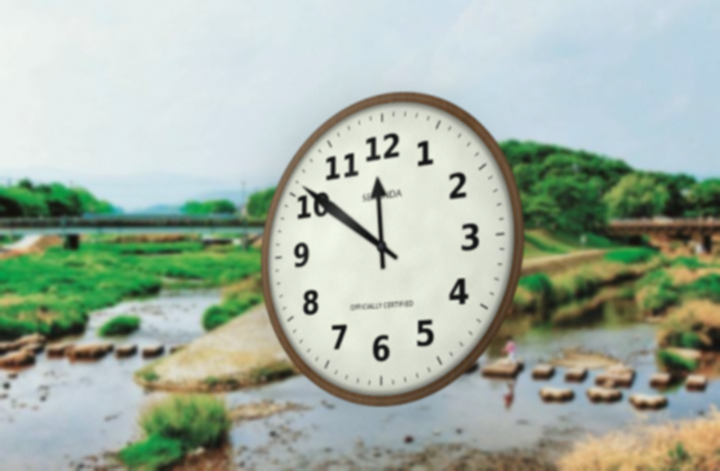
11:51
